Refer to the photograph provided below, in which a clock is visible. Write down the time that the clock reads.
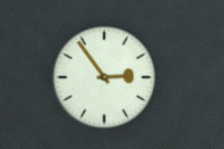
2:54
